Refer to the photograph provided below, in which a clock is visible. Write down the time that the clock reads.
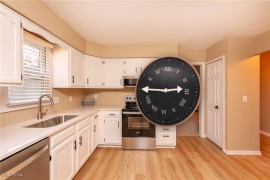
2:45
